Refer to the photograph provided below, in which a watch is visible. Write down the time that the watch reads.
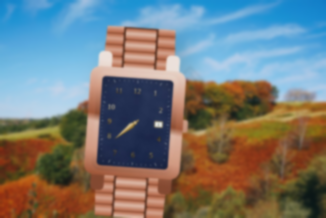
7:38
